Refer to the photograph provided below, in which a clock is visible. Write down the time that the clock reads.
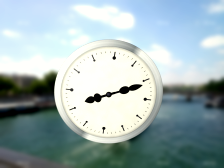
8:11
